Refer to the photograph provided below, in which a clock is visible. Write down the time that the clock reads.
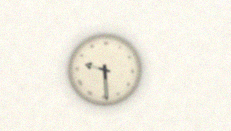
9:29
